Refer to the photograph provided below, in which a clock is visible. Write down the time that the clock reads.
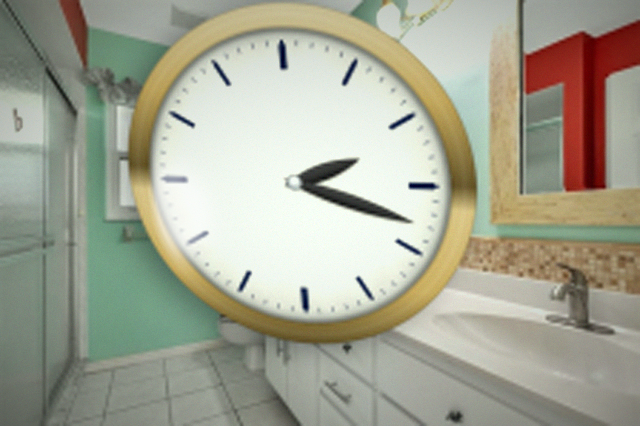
2:18
